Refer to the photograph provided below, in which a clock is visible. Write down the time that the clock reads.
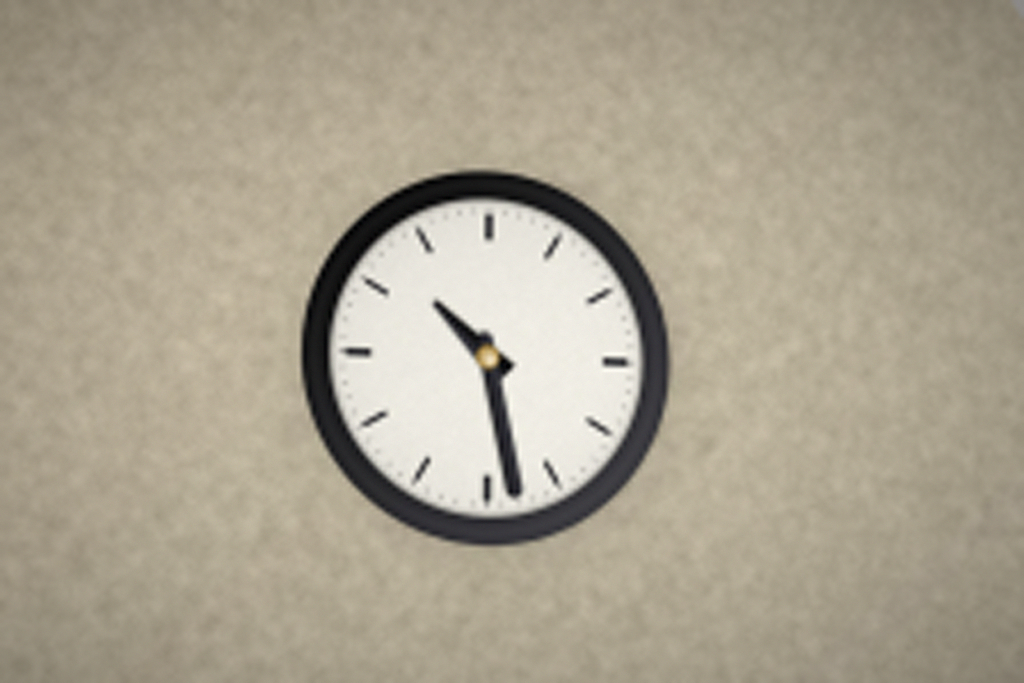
10:28
